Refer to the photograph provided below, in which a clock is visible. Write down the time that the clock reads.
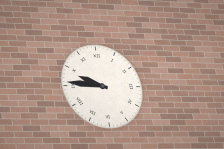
9:46
